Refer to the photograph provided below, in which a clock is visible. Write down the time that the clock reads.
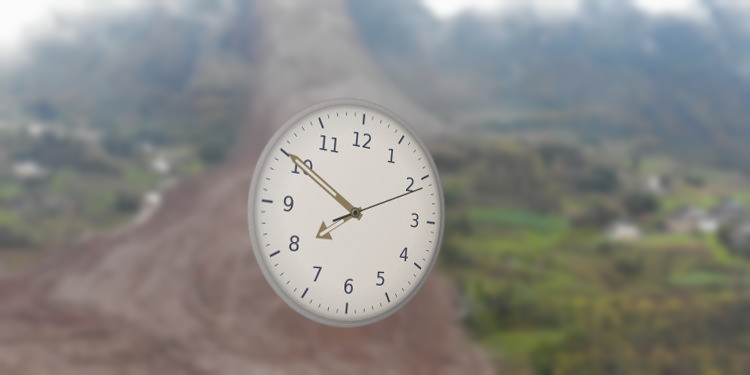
7:50:11
